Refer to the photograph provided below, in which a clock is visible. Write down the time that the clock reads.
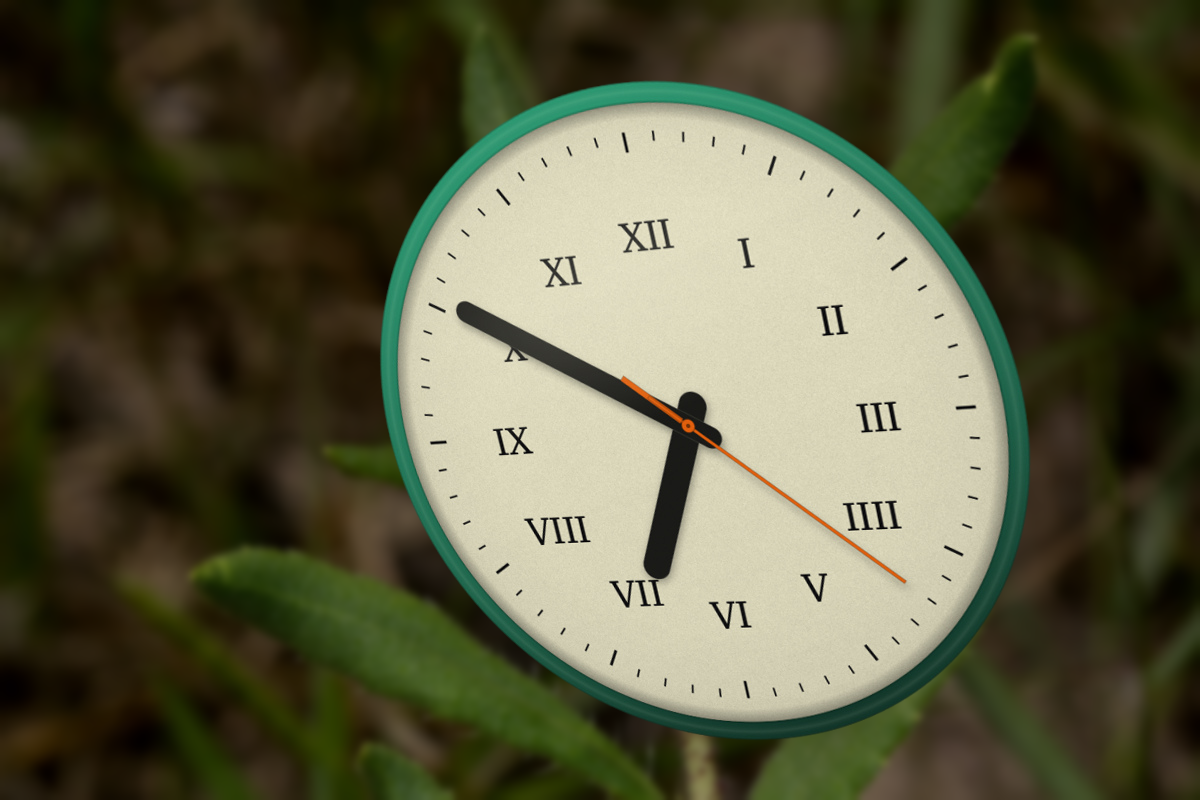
6:50:22
